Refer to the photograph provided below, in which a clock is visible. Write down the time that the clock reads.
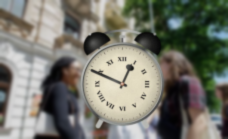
12:49
